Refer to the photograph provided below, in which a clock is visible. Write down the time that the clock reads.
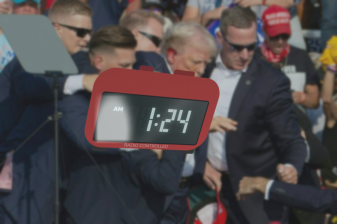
1:24
